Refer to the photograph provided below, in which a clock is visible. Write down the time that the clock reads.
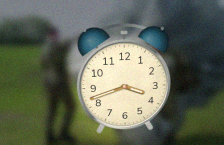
3:42
